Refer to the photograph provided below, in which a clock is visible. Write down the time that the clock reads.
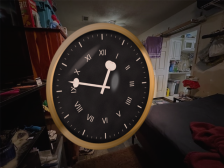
12:47
